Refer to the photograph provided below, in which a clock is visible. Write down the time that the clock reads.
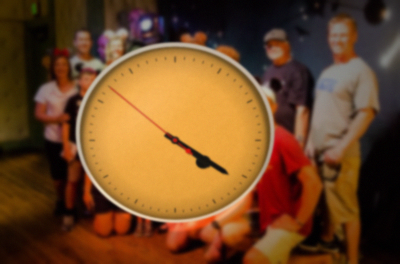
4:20:52
